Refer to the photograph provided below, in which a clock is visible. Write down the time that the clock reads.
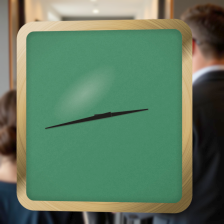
2:43
